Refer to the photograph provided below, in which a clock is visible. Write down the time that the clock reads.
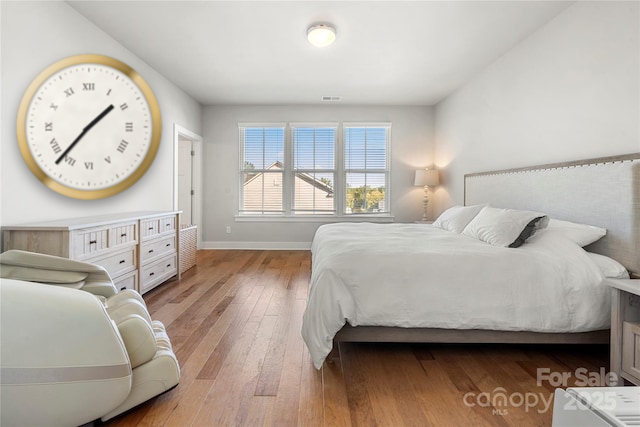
1:37
